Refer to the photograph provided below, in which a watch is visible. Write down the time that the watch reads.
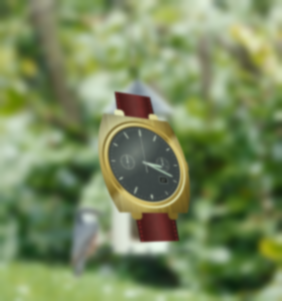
3:19
